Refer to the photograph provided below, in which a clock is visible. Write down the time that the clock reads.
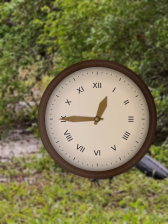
12:45
